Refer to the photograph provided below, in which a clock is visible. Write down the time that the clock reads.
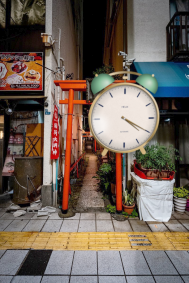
4:20
